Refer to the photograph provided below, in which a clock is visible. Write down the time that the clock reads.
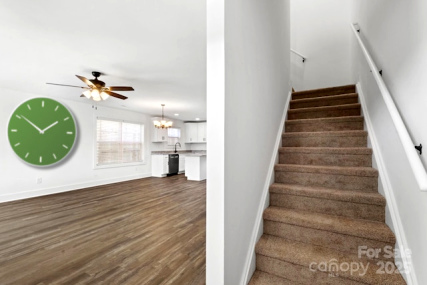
1:51
